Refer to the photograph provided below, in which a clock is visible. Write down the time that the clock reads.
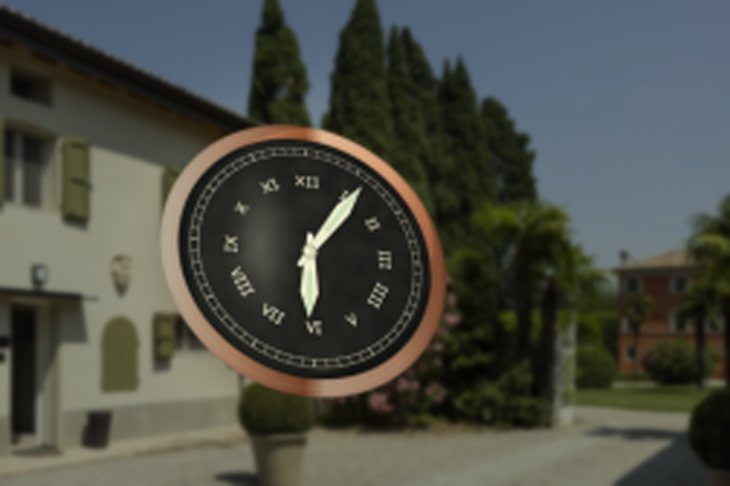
6:06
